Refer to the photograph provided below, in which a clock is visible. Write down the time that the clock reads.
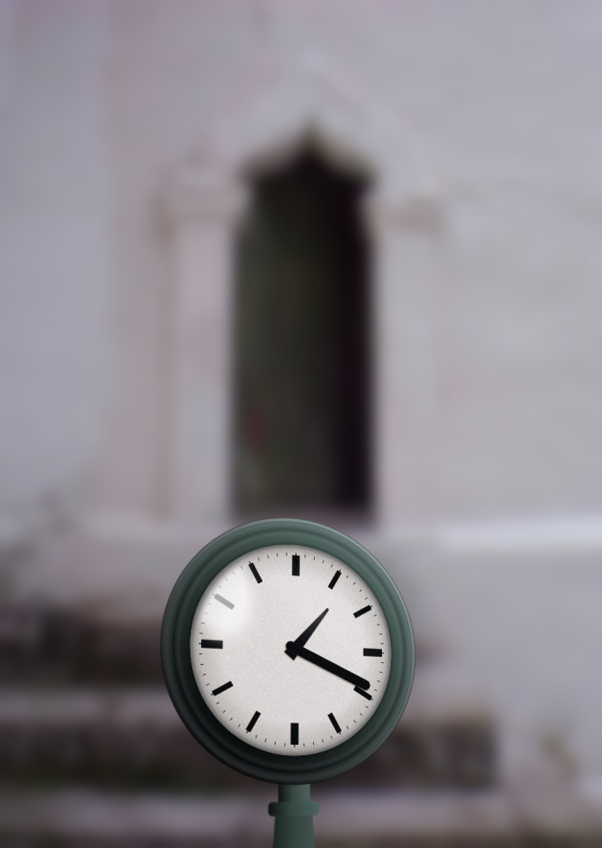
1:19
